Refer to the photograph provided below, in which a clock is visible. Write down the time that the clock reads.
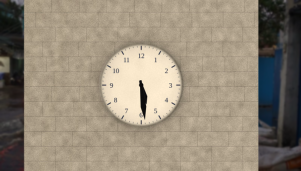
5:29
